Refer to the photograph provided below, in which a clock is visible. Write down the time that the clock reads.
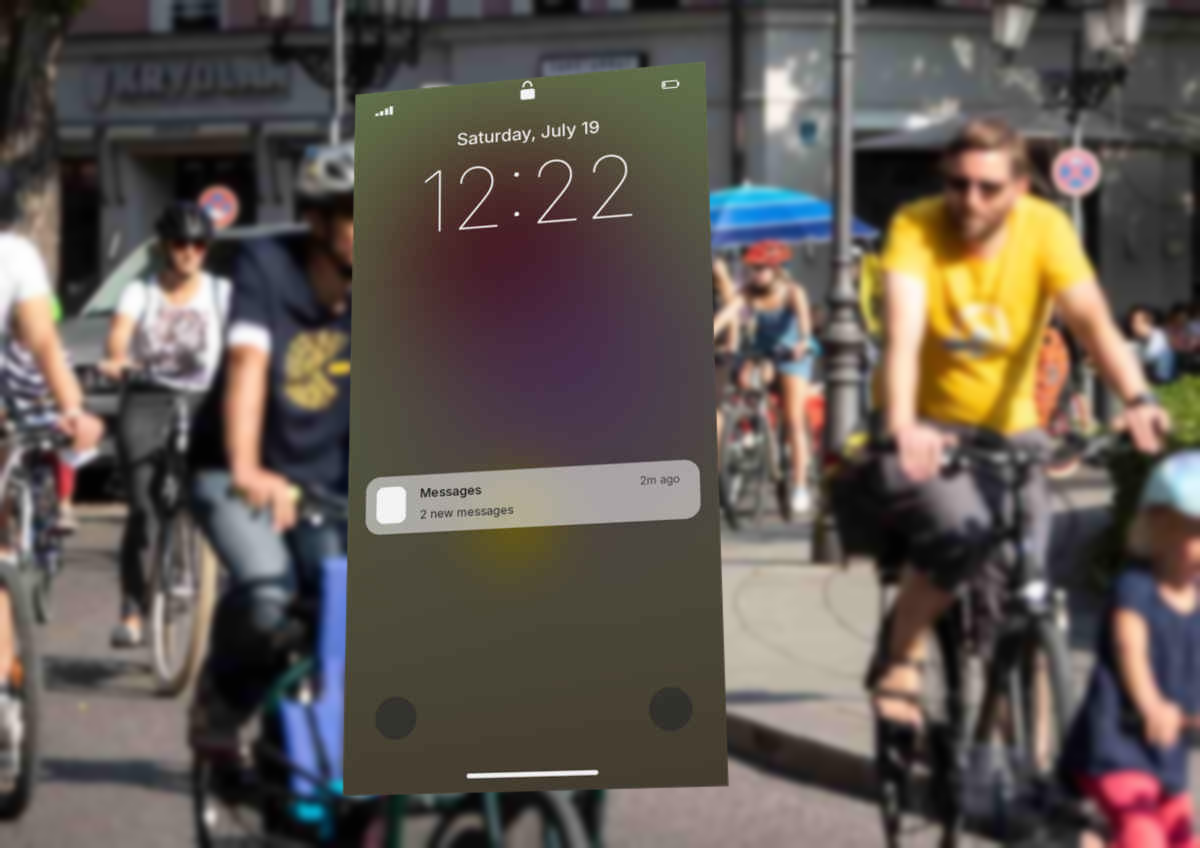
12:22
